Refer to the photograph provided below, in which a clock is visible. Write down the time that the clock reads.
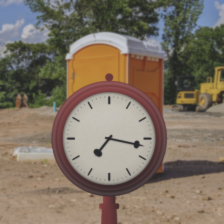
7:17
